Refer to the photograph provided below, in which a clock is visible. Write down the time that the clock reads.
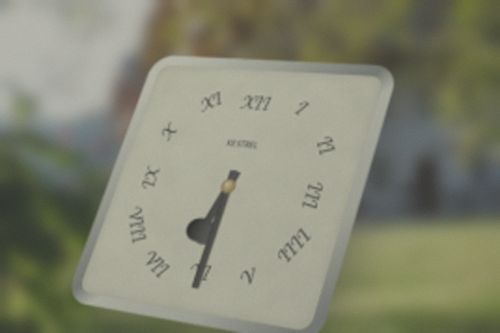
6:30
